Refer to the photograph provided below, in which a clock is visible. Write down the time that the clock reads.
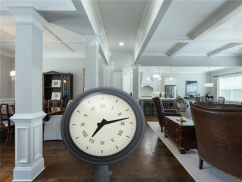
7:13
